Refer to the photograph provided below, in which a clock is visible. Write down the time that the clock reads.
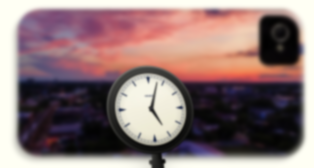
5:03
